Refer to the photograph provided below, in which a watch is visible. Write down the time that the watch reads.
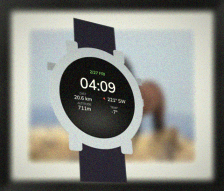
4:09
